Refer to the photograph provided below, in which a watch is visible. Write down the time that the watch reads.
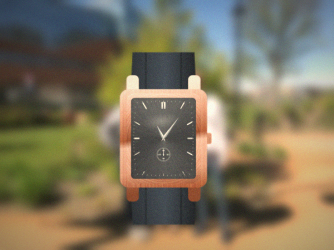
11:06
